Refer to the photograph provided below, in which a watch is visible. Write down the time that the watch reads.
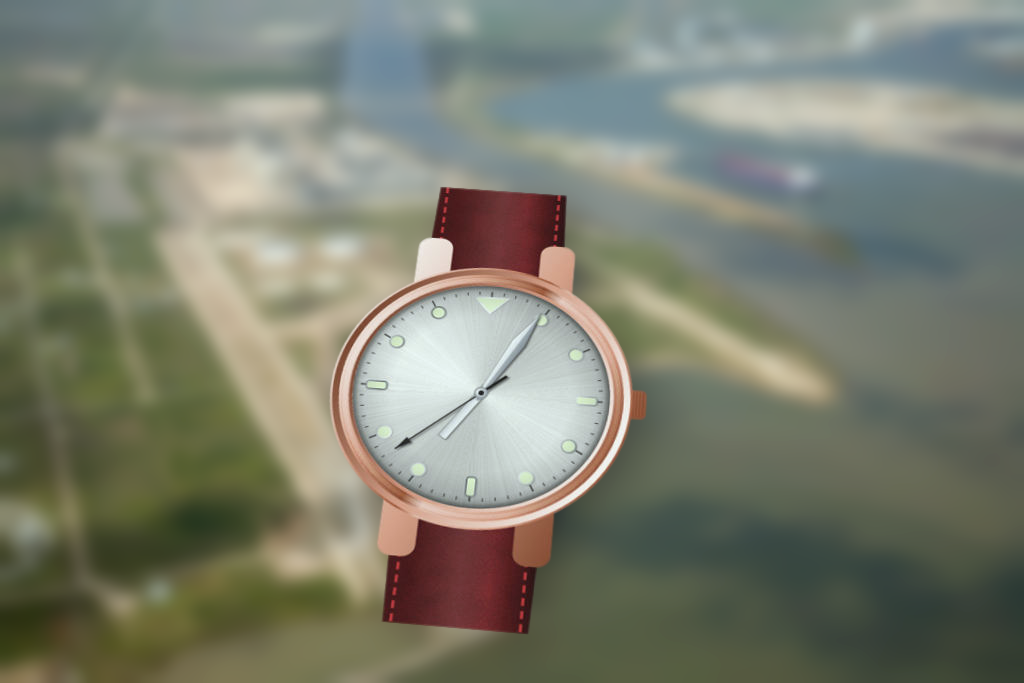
7:04:38
